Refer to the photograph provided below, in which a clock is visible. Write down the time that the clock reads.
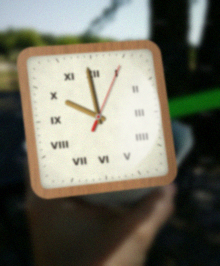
9:59:05
